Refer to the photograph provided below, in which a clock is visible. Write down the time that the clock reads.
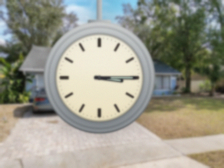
3:15
